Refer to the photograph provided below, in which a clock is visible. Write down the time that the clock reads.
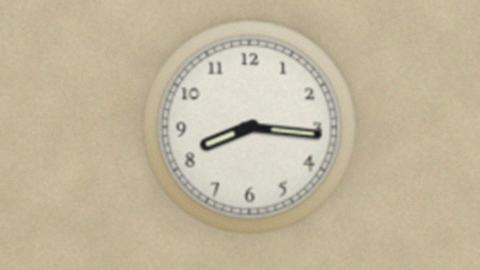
8:16
